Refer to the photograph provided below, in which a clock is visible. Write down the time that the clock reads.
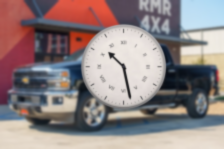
10:28
